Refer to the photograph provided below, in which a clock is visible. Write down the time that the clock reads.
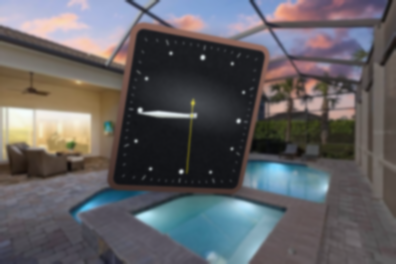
8:44:29
